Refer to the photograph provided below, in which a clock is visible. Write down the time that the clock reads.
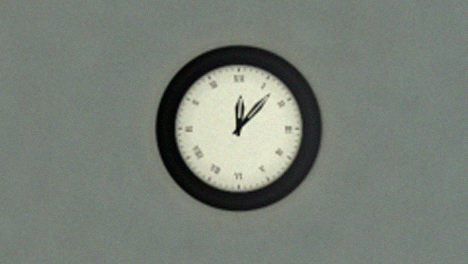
12:07
